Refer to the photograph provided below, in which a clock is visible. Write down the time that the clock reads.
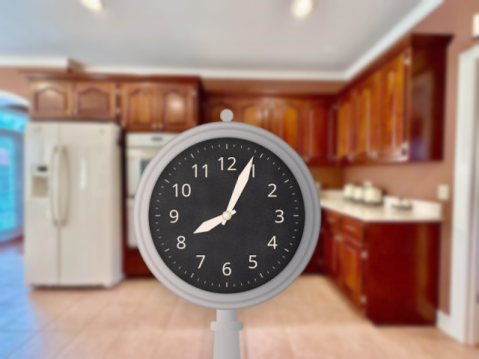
8:04
